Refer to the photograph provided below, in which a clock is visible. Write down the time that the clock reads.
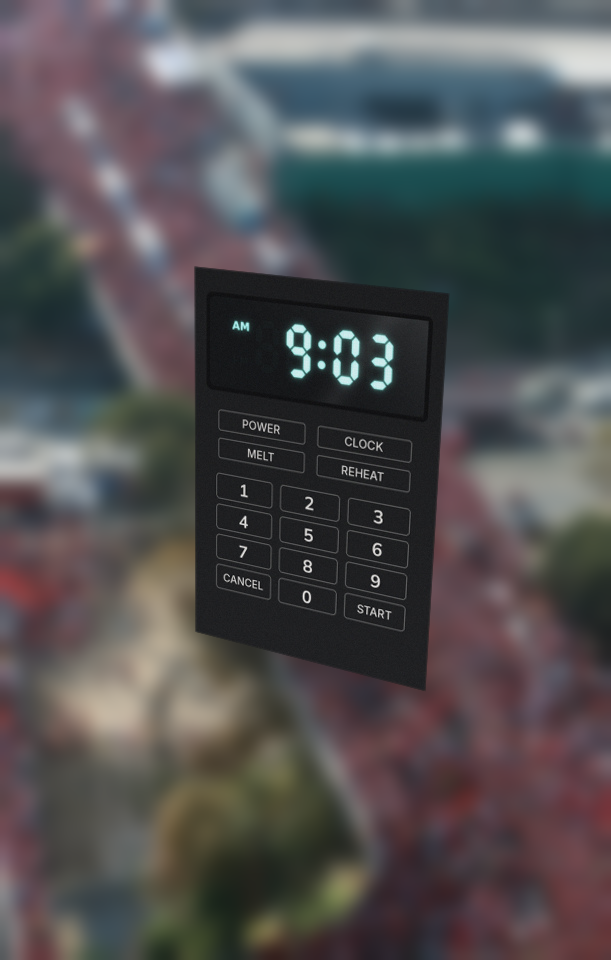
9:03
